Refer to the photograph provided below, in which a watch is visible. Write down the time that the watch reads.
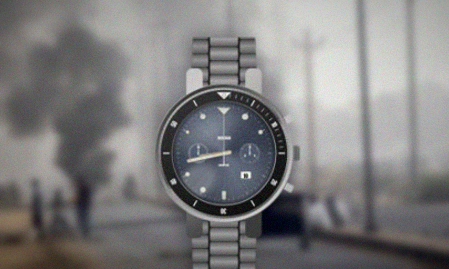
8:43
